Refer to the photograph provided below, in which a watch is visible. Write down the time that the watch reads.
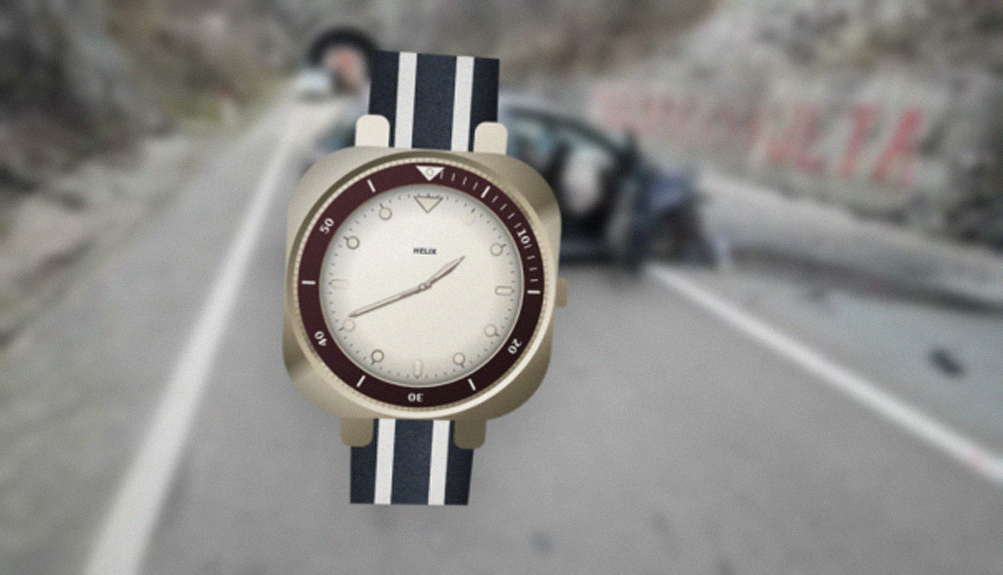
1:41
